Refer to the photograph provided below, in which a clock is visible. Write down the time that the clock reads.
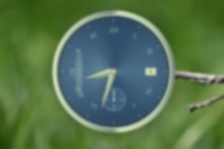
8:33
